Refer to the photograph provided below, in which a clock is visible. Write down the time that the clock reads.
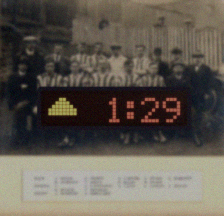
1:29
